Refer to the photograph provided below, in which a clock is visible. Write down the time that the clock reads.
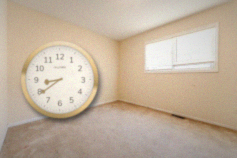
8:39
